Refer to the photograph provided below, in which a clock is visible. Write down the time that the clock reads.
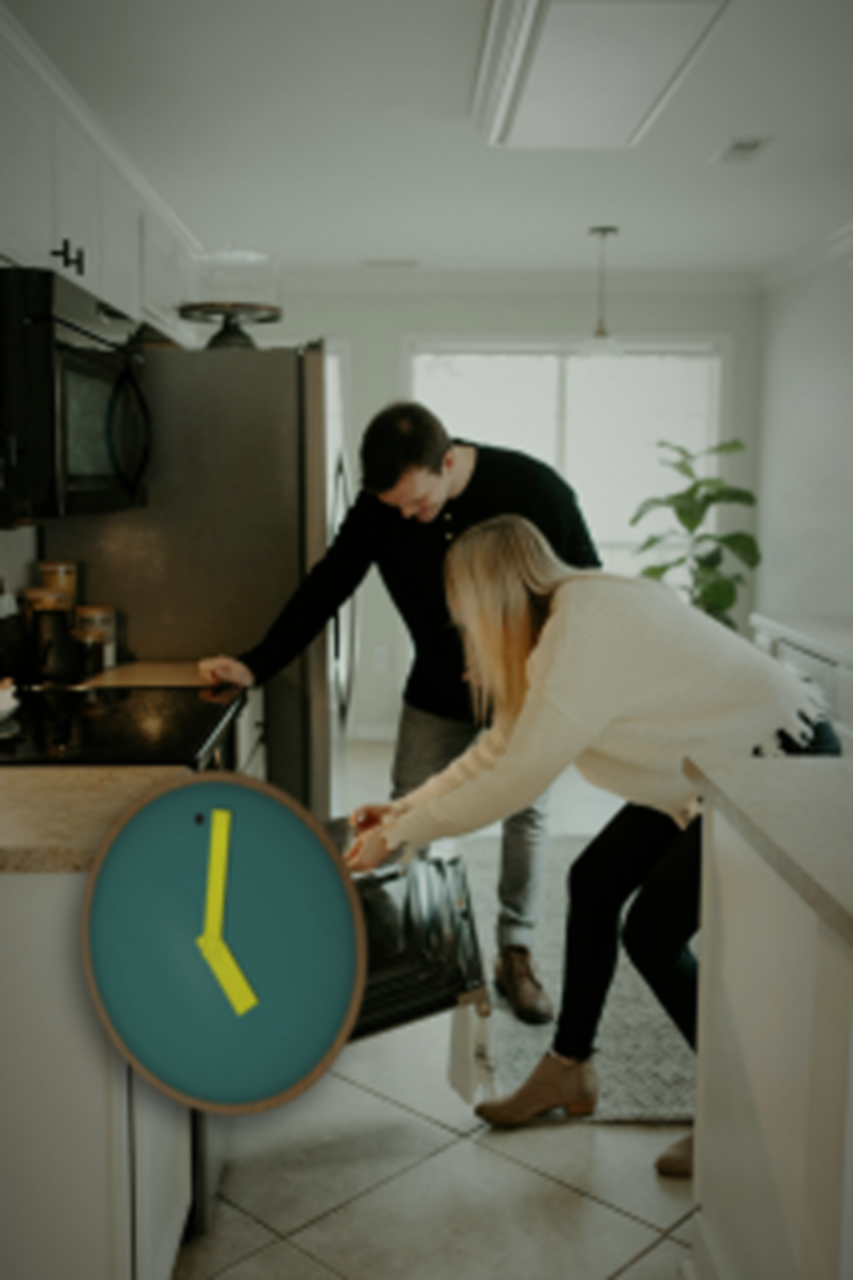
5:02
